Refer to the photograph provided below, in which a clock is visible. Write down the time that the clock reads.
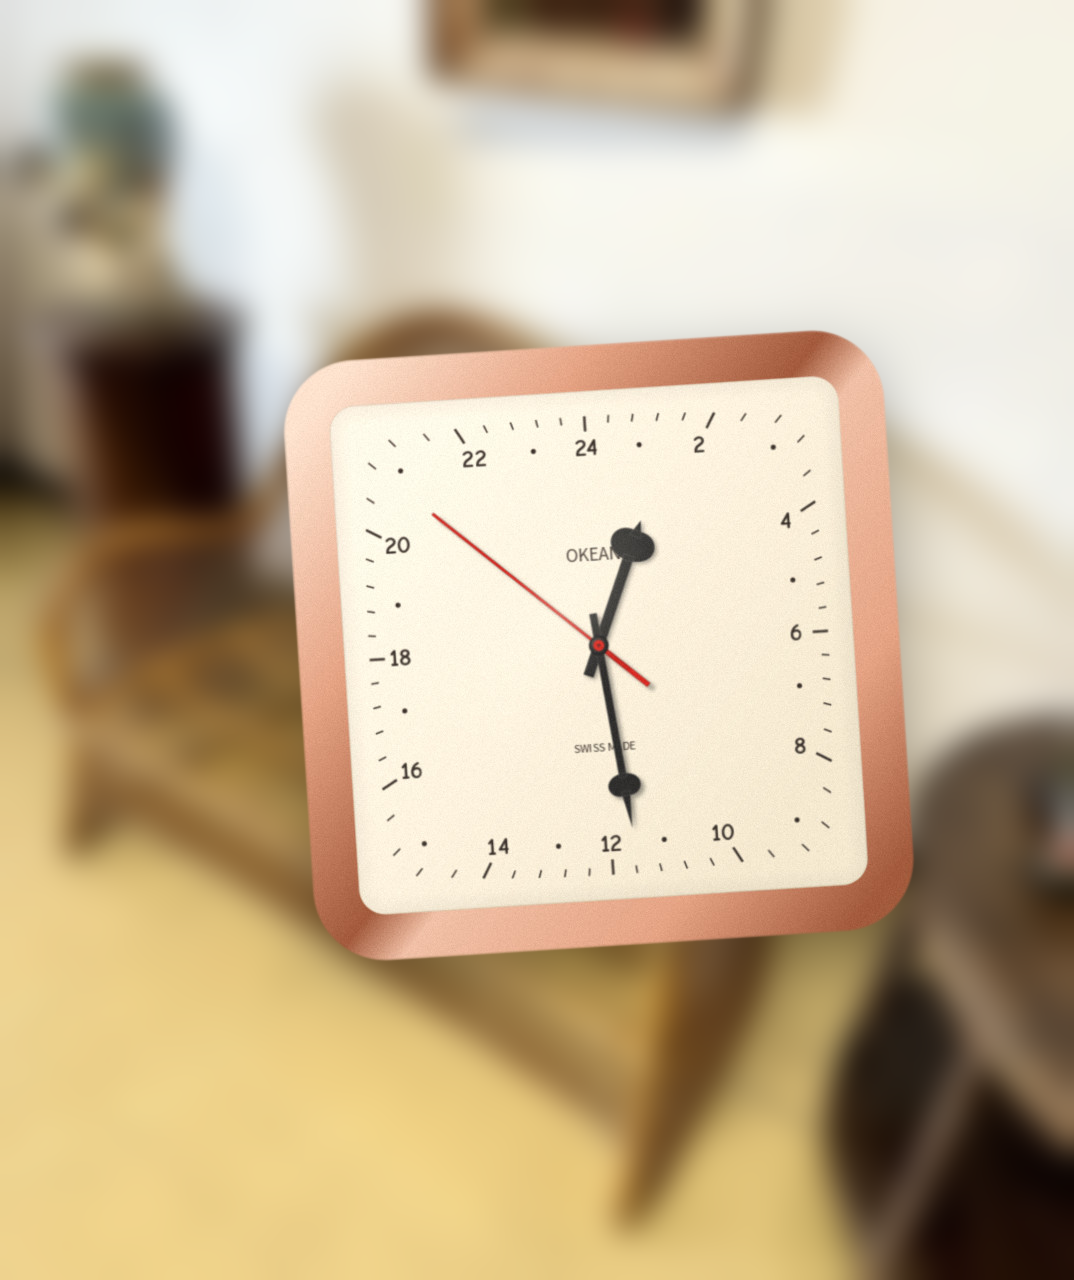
1:28:52
